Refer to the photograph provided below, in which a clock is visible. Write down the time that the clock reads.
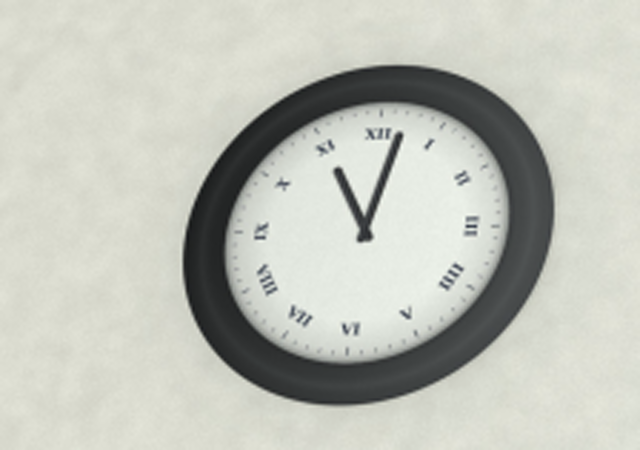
11:02
